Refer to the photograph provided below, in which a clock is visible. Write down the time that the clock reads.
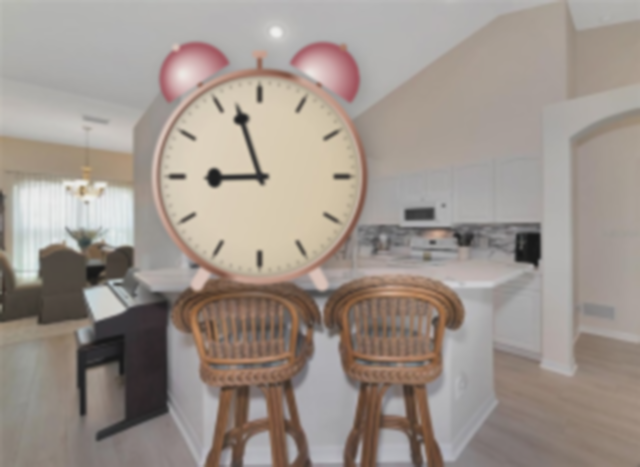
8:57
